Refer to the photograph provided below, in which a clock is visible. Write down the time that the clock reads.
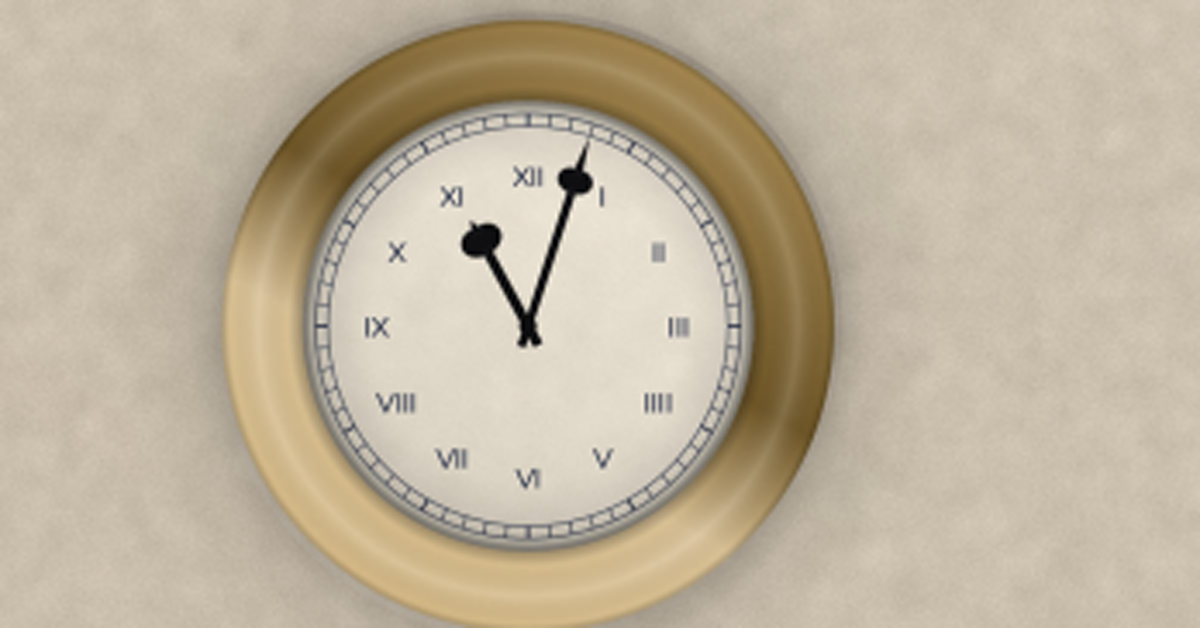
11:03
